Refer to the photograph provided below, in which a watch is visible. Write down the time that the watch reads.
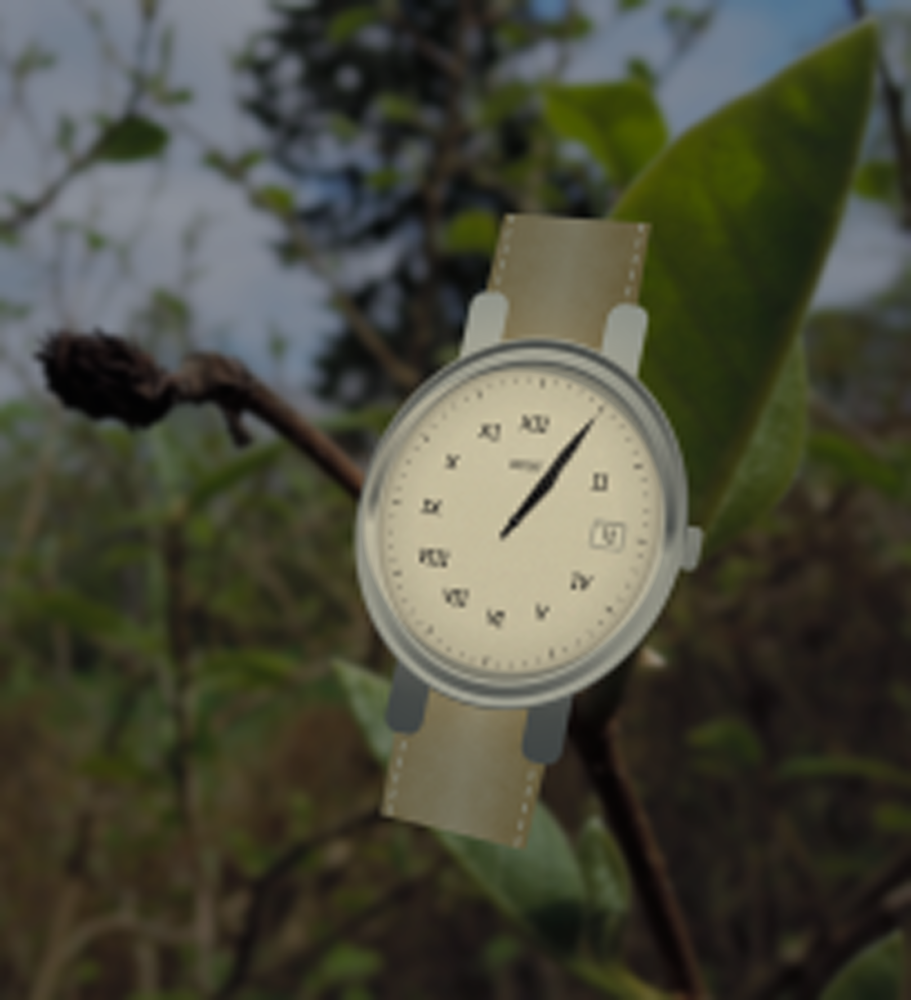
1:05
